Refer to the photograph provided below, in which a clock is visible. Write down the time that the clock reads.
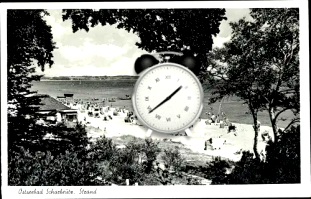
1:39
